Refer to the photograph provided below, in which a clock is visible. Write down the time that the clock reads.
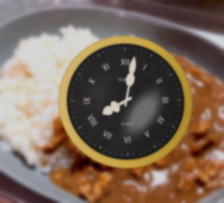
8:02
